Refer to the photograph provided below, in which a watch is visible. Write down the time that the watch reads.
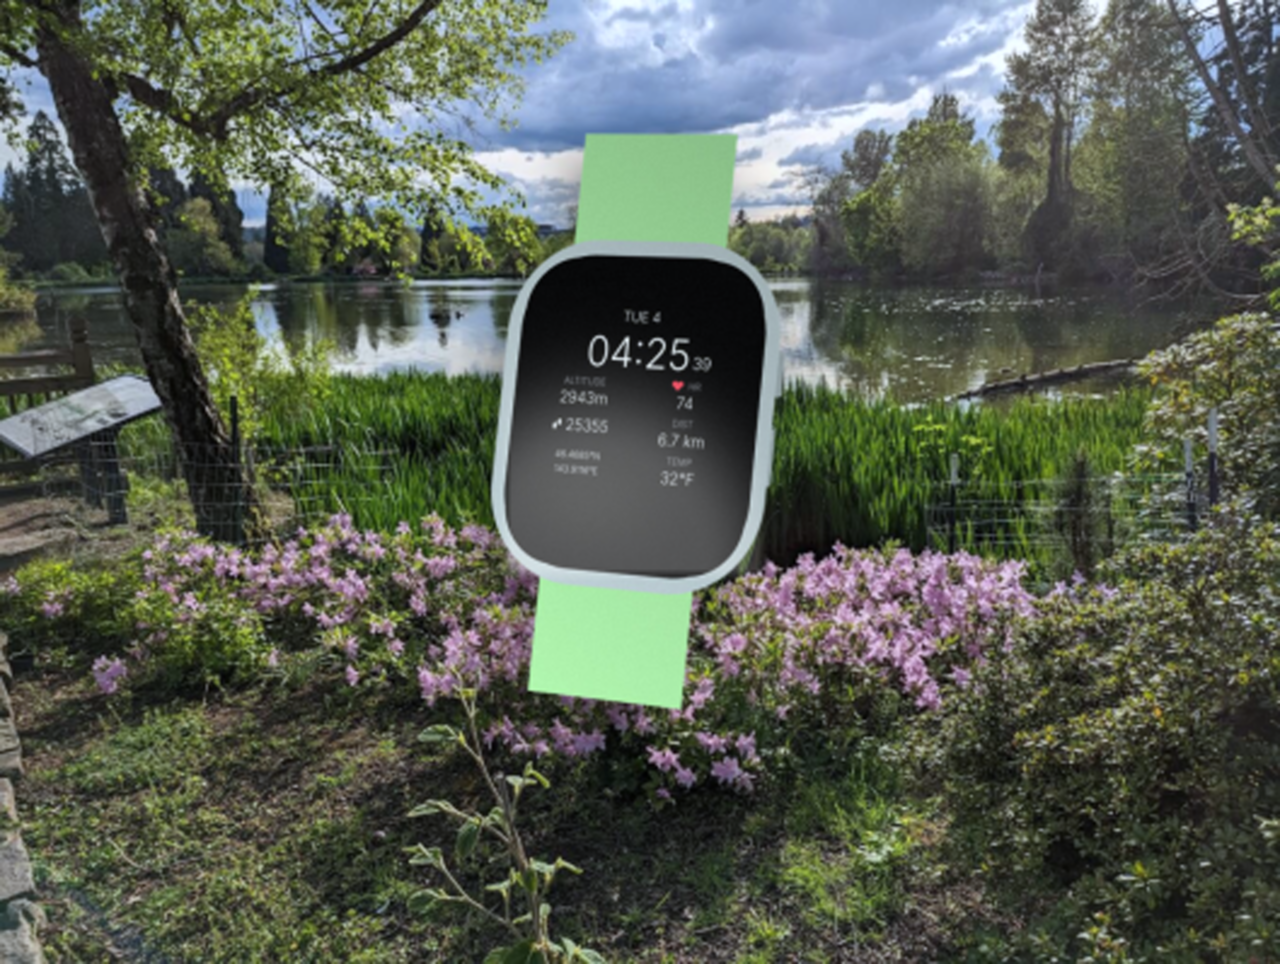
4:25
